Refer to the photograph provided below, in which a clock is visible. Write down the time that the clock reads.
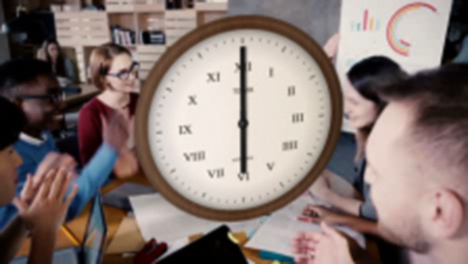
6:00
